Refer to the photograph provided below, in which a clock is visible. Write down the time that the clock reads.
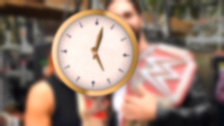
5:02
